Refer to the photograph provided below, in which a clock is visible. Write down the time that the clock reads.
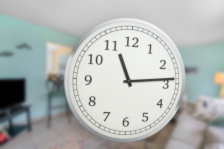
11:14
